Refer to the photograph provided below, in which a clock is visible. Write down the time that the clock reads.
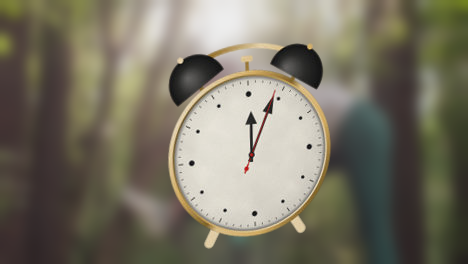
12:04:04
